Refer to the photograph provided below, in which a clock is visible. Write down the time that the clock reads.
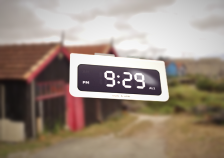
9:29
